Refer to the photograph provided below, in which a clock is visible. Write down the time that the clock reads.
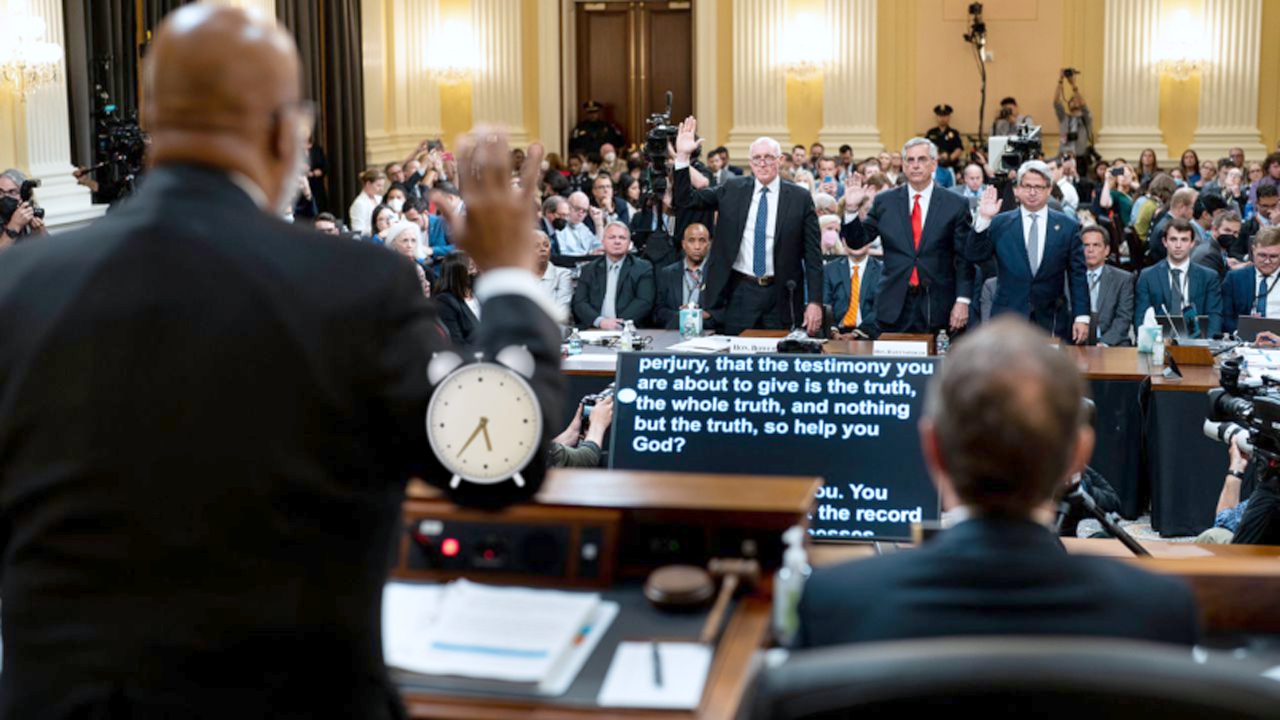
5:37
